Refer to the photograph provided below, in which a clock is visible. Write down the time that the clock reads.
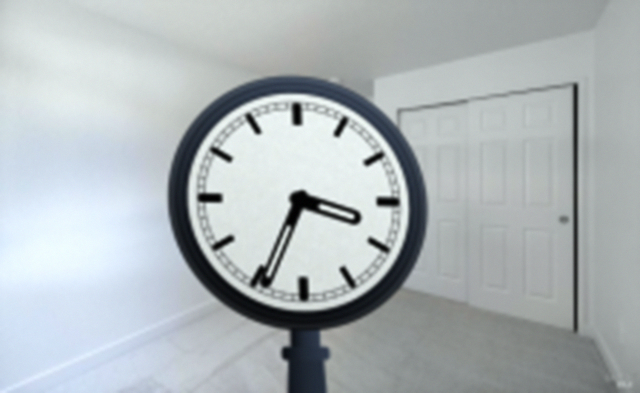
3:34
